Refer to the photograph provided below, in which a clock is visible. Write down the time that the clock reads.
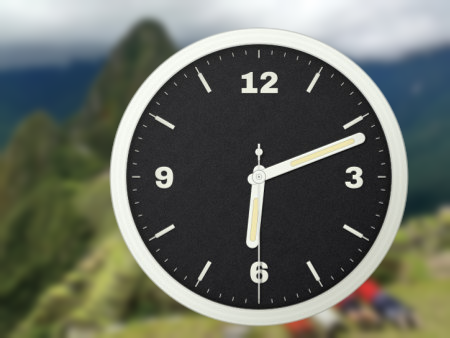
6:11:30
